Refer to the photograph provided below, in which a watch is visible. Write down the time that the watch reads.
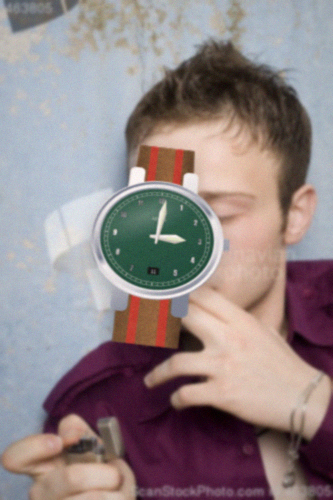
3:01
